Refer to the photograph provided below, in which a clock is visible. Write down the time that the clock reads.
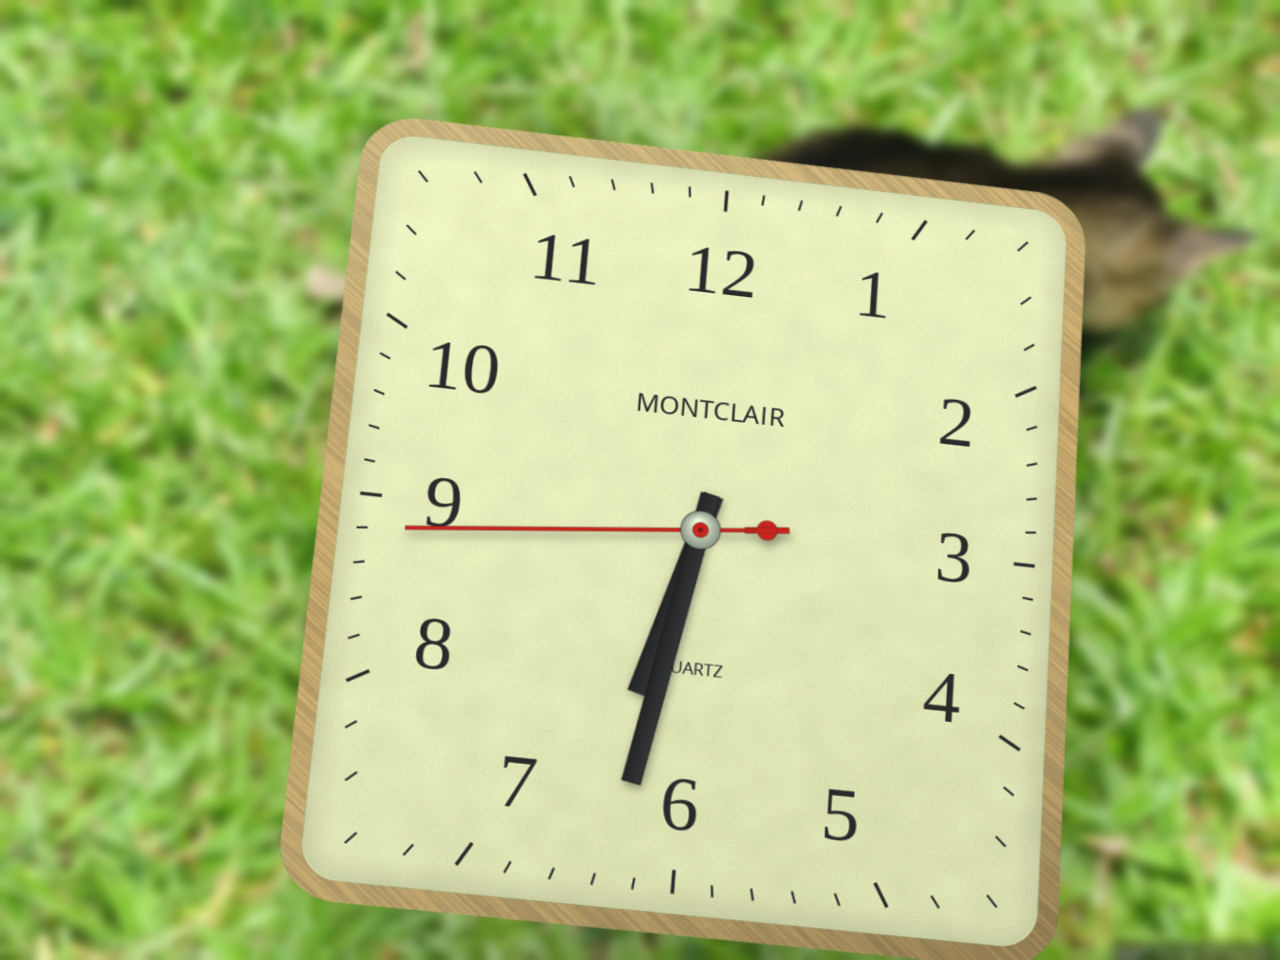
6:31:44
